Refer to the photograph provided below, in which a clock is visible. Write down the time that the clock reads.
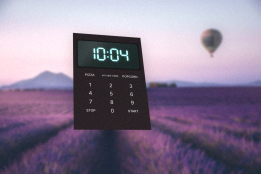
10:04
